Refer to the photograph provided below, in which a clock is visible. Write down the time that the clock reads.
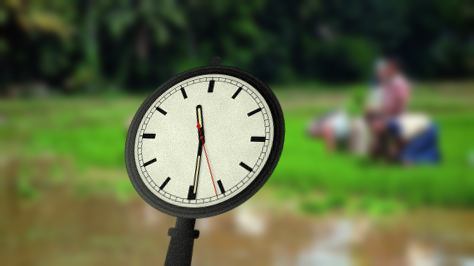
11:29:26
